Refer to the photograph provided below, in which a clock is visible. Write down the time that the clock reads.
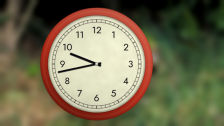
9:43
